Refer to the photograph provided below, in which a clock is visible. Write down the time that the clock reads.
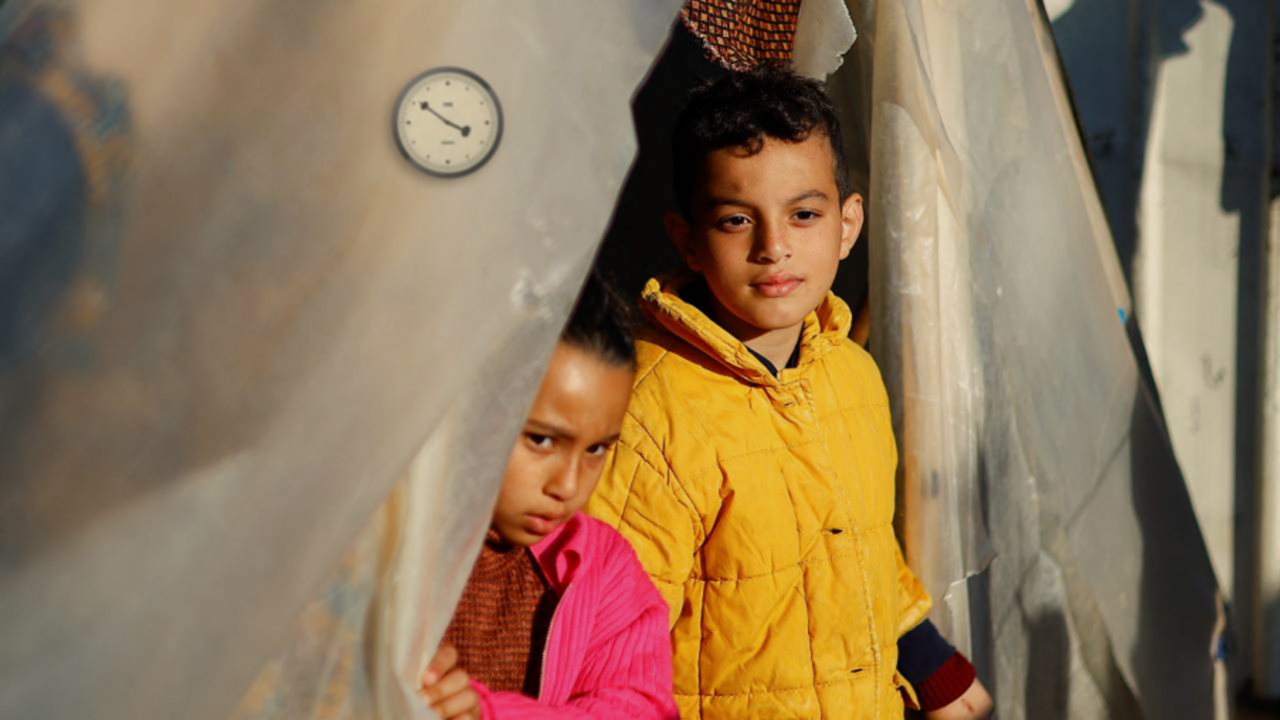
3:51
